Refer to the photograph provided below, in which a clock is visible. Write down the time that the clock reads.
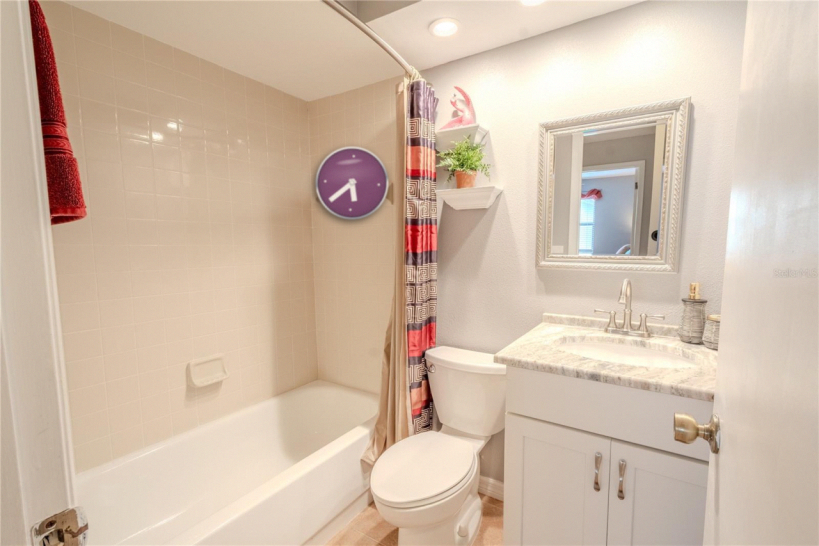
5:38
